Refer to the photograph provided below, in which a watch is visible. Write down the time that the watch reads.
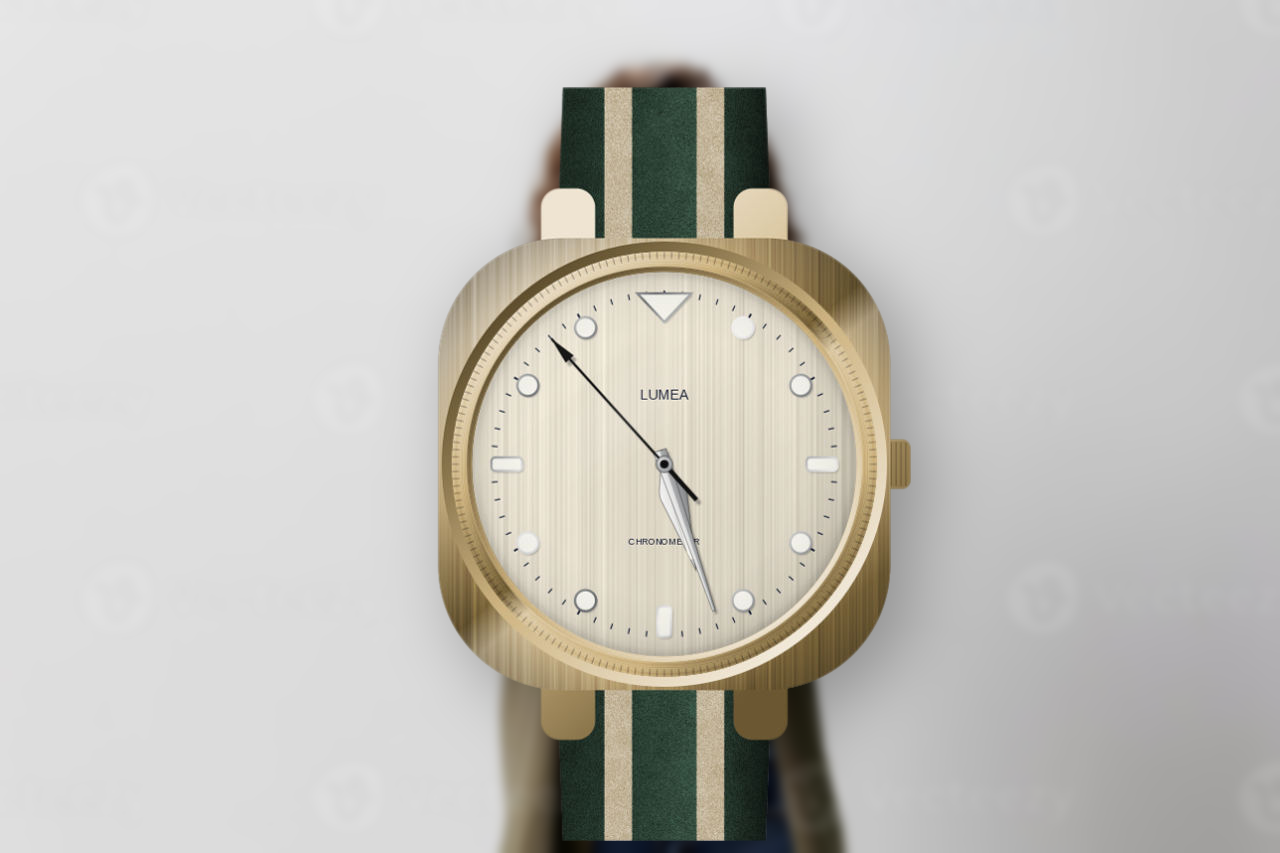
5:26:53
